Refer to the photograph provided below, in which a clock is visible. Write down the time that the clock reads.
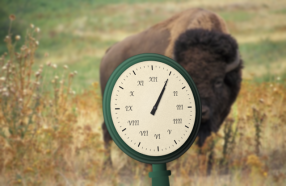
1:05
